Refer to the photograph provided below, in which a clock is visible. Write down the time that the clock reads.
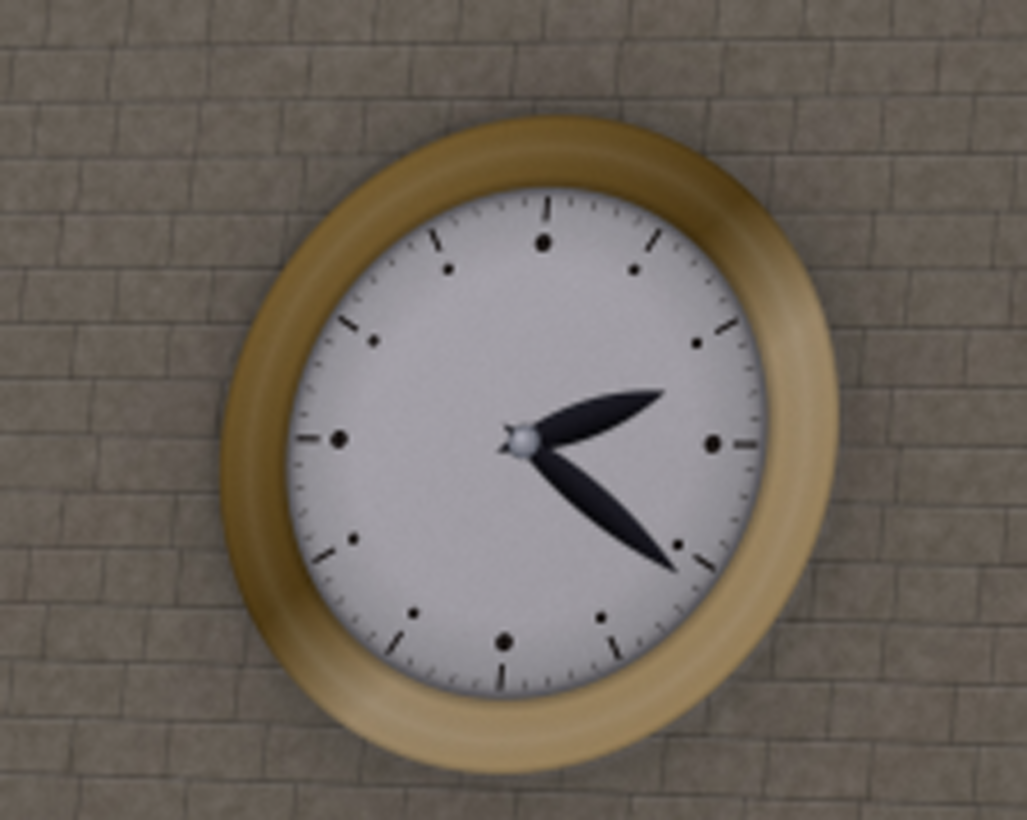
2:21
